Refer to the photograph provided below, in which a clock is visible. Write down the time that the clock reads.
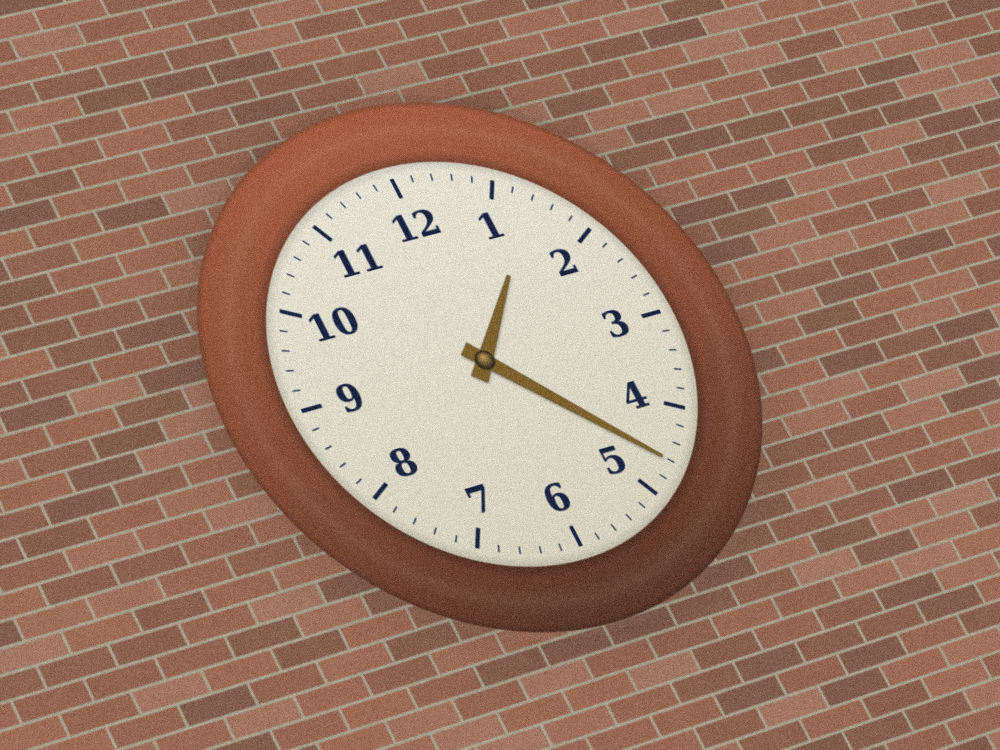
1:23
